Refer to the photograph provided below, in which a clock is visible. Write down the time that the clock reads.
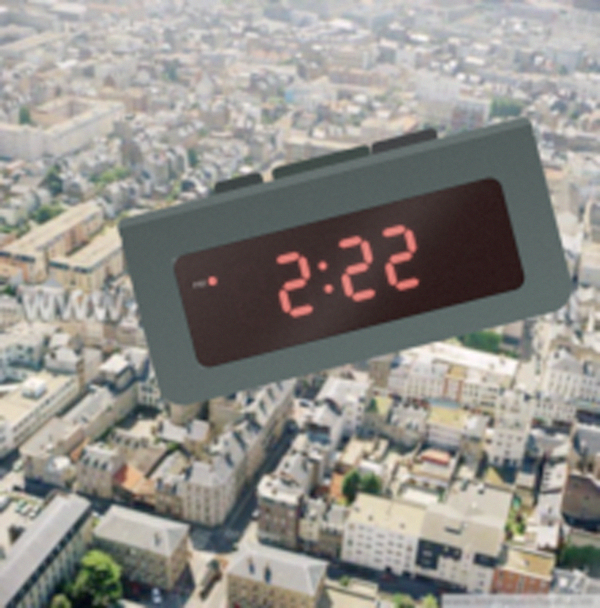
2:22
